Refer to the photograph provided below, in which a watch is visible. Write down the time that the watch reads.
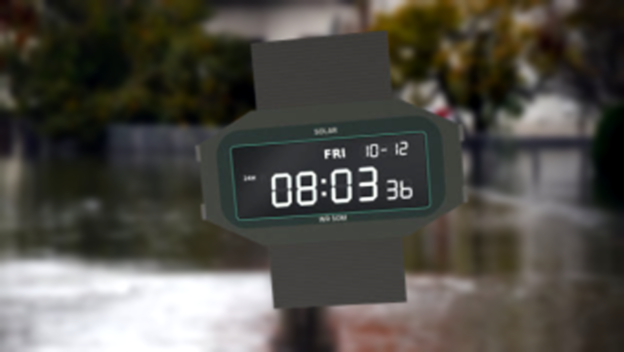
8:03:36
